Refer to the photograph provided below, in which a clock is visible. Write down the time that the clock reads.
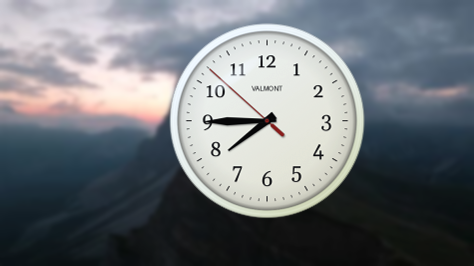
7:44:52
